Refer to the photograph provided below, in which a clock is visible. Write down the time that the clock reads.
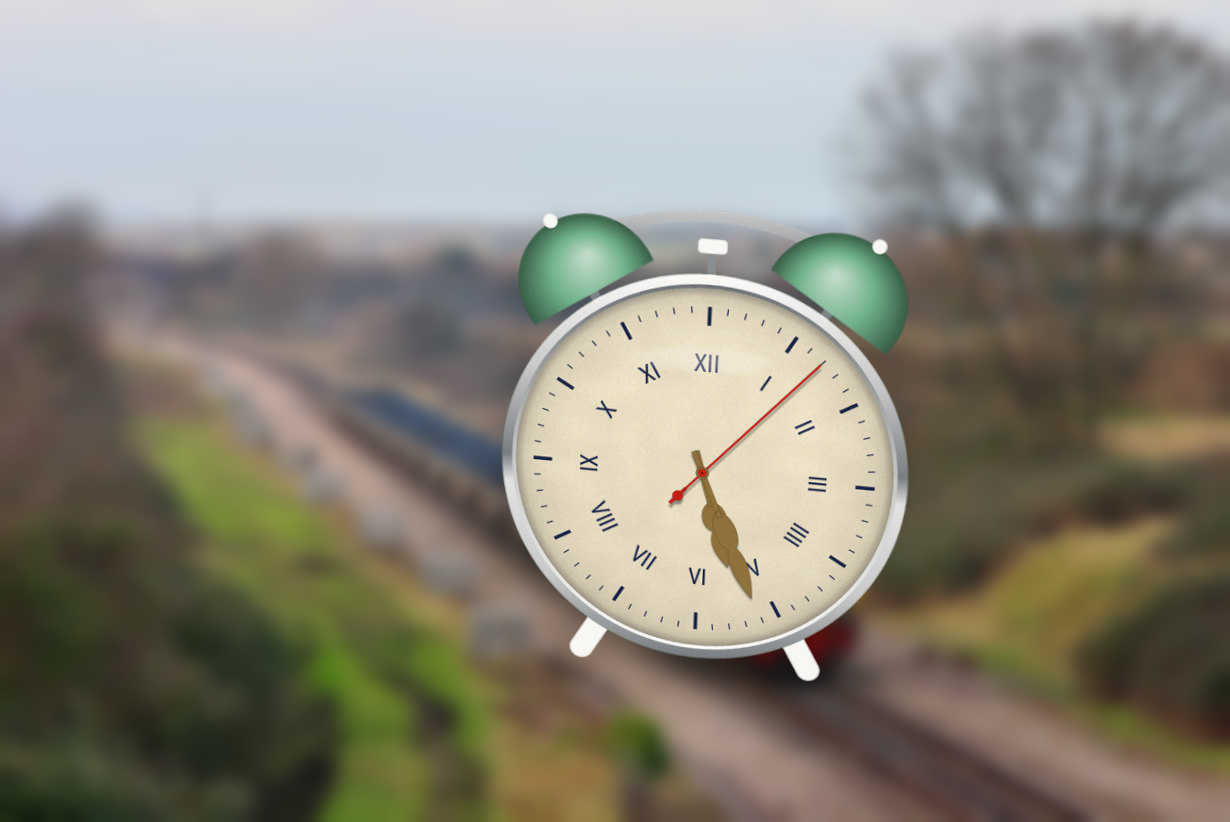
5:26:07
